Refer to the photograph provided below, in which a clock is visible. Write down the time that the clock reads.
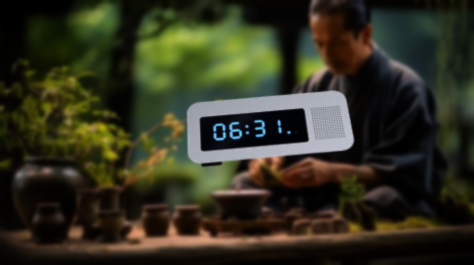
6:31
